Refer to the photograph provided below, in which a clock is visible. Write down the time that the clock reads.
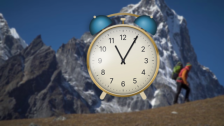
11:05
